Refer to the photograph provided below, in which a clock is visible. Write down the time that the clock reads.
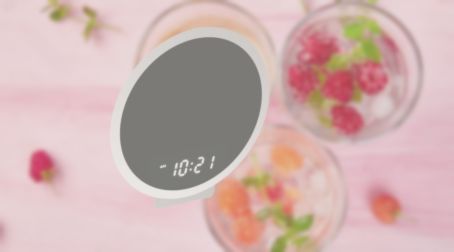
10:21
